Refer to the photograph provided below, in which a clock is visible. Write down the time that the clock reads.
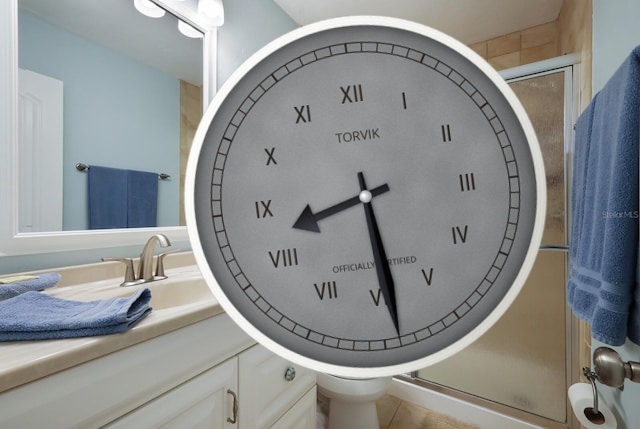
8:29
